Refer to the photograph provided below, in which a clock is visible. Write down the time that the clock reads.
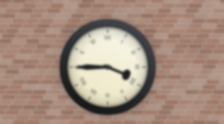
3:45
